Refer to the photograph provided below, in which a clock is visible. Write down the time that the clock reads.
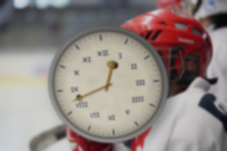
12:42
